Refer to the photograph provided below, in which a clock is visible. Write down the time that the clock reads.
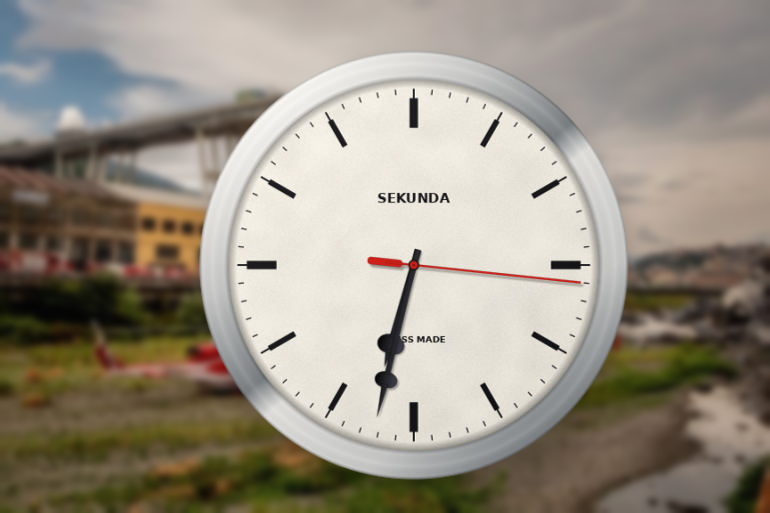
6:32:16
